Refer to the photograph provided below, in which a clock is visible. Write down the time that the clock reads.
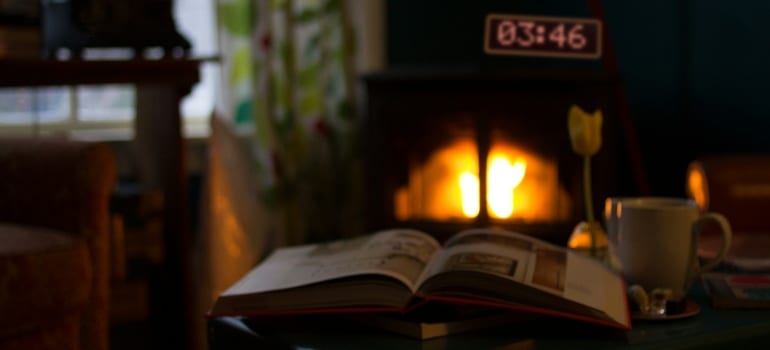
3:46
